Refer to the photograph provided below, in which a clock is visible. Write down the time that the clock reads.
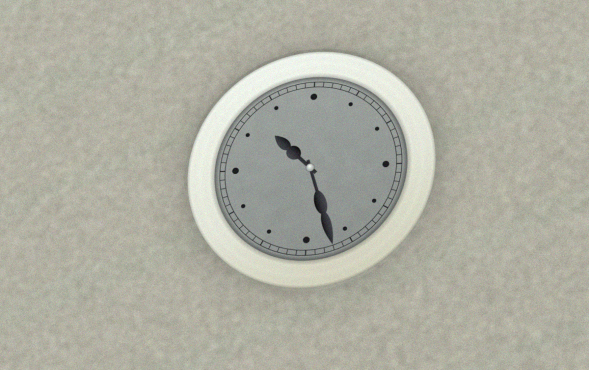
10:27
